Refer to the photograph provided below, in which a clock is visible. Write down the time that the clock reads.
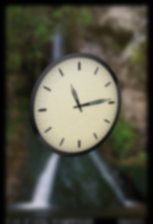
11:14
